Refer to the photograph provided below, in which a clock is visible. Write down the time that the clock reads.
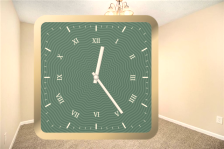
12:24
